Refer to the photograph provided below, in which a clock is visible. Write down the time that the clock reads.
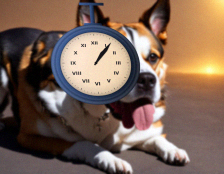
1:06
